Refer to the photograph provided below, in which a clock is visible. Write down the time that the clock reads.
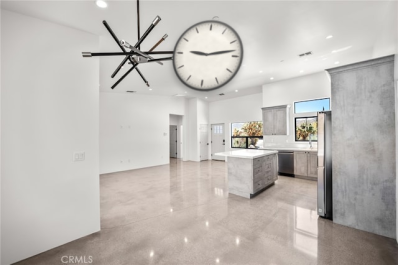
9:13
